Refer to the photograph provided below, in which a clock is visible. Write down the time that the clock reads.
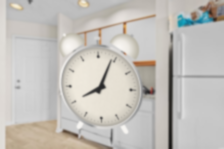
8:04
